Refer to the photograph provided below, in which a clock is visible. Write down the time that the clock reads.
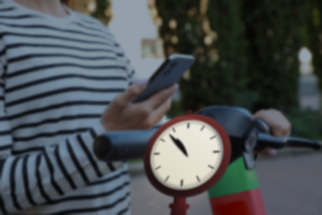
10:53
